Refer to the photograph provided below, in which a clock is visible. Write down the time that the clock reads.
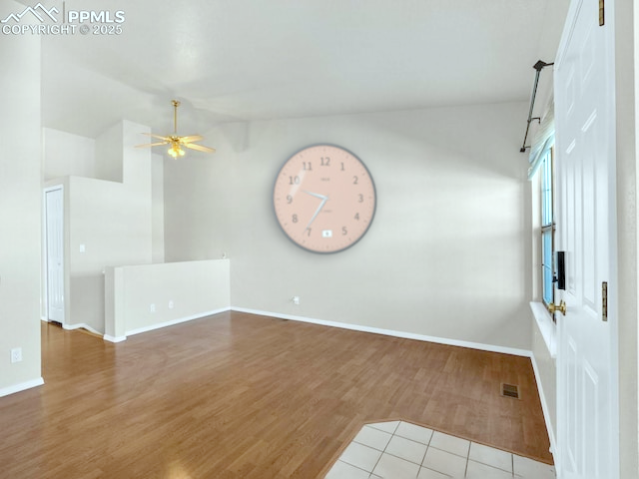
9:36
